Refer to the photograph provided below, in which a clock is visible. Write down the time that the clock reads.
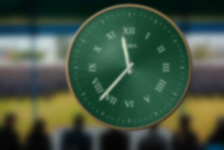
11:37
